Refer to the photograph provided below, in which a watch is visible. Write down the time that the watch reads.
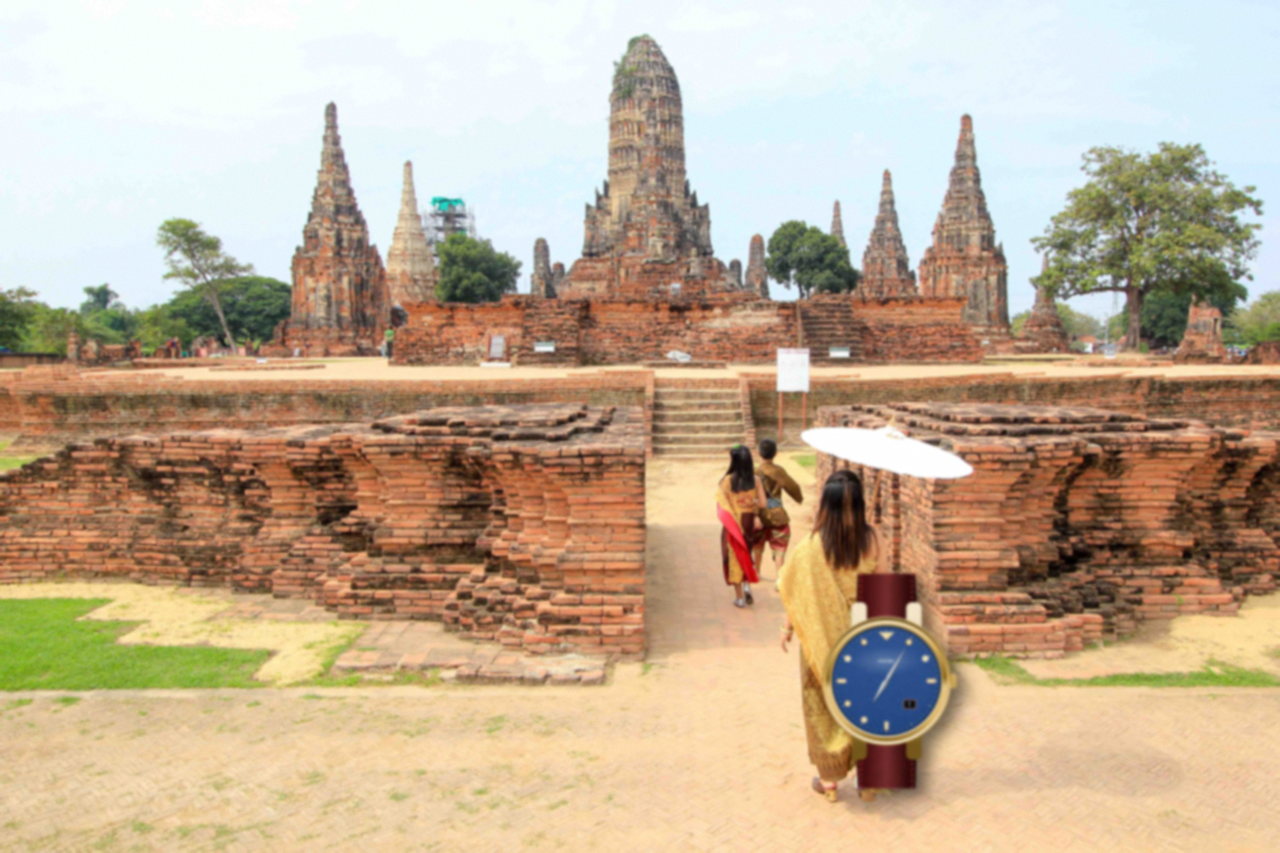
7:05
